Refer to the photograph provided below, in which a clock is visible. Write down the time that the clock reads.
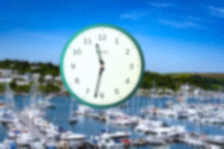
11:32
